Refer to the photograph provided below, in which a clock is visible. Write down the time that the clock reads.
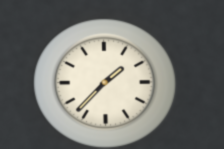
1:37
